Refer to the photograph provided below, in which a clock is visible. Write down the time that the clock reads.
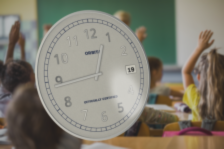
12:44
